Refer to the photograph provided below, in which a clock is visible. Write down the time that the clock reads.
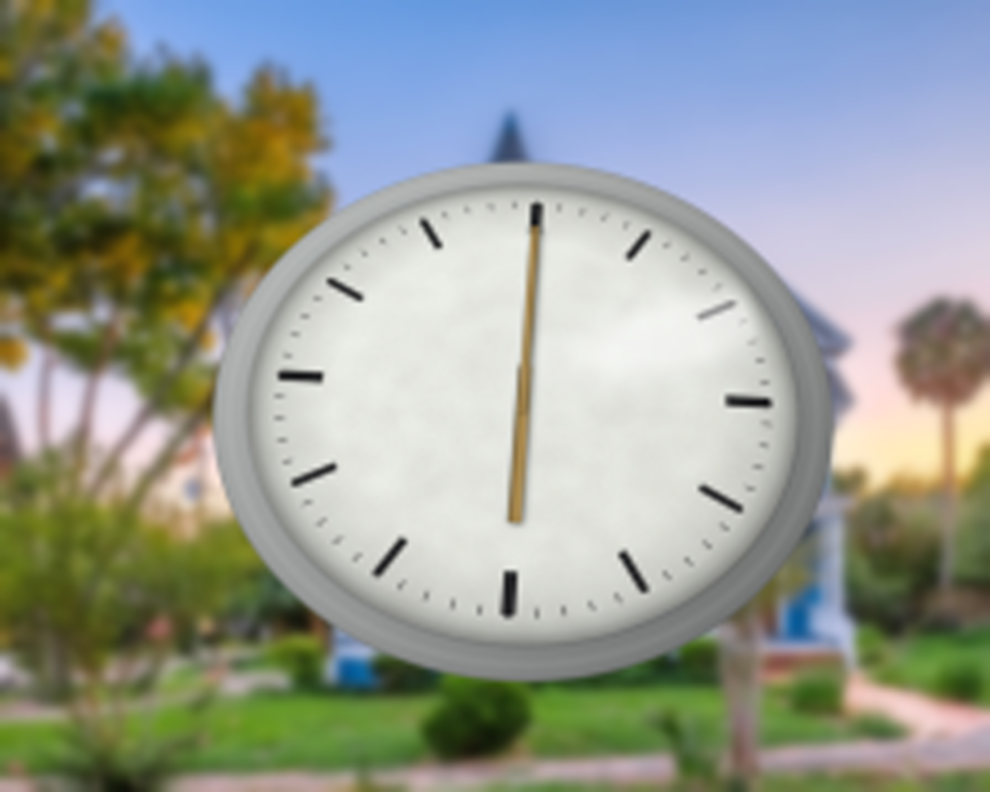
6:00
